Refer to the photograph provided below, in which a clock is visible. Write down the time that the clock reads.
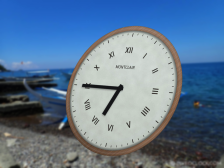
6:45
